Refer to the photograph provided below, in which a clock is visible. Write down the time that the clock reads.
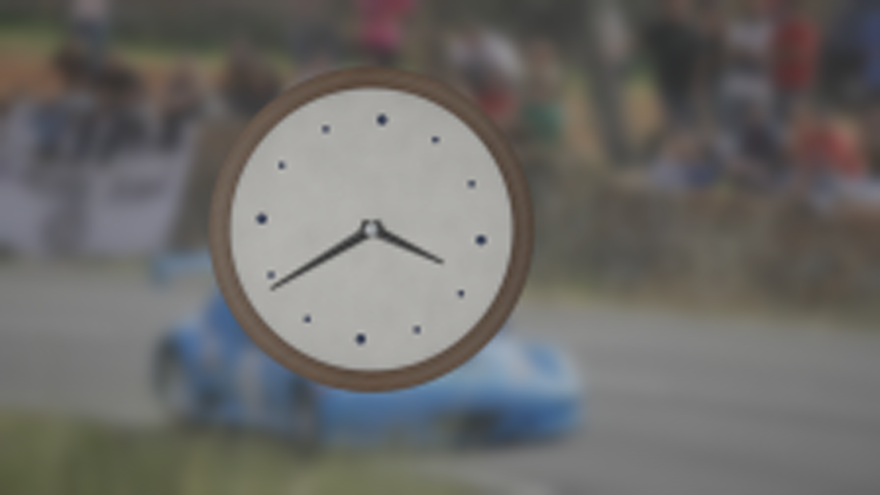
3:39
